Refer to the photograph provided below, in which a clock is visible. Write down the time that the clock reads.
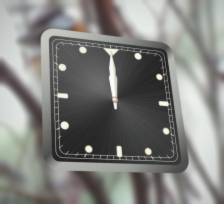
12:00
